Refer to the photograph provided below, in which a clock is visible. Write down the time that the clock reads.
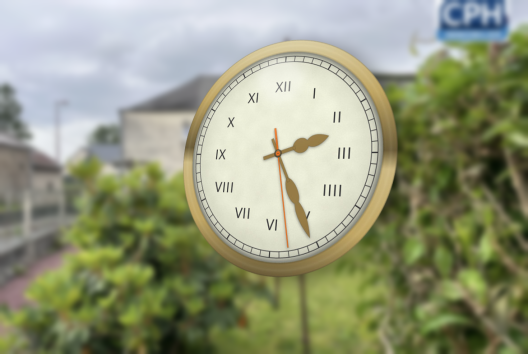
2:25:28
